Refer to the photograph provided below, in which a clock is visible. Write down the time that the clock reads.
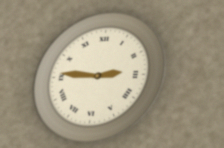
2:46
